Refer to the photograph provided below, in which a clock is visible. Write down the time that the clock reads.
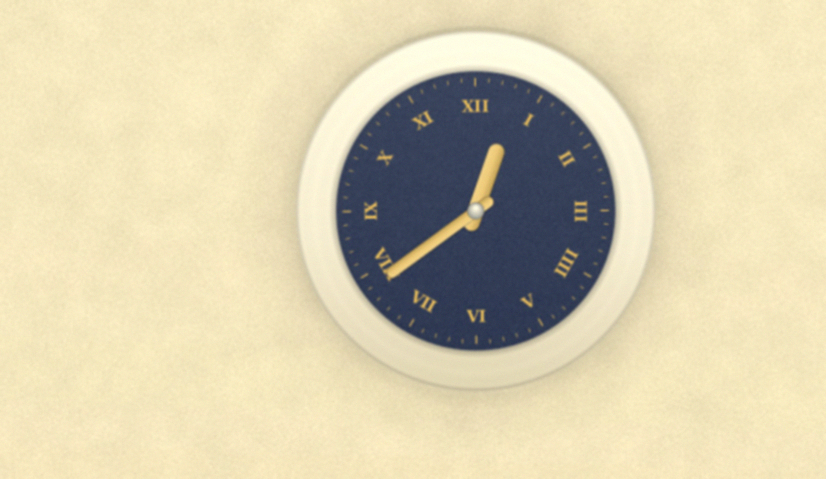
12:39
